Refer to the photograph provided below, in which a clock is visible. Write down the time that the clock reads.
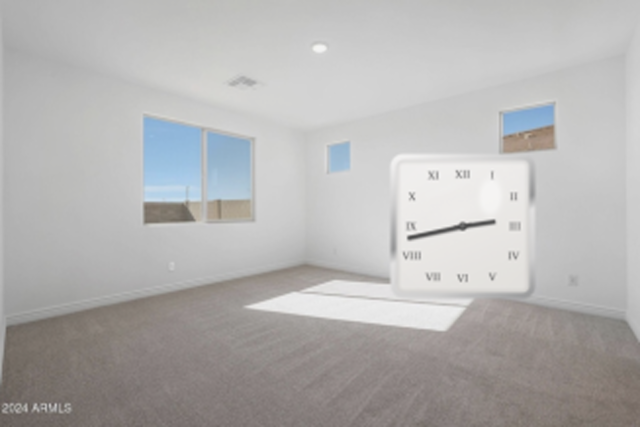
2:43
